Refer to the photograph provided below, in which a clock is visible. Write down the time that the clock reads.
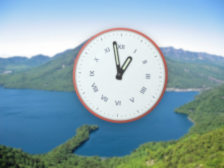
12:58
